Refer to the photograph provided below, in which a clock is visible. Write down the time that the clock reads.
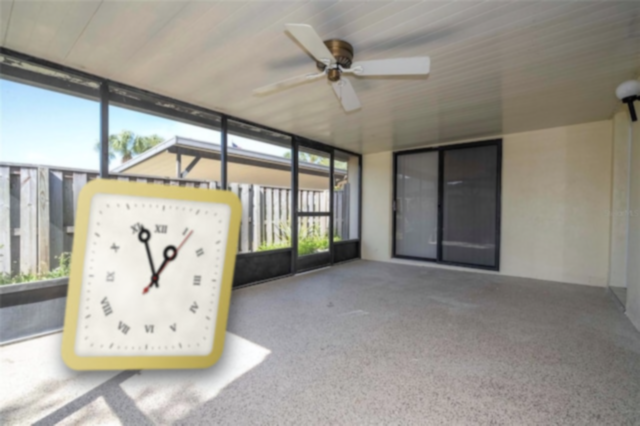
12:56:06
